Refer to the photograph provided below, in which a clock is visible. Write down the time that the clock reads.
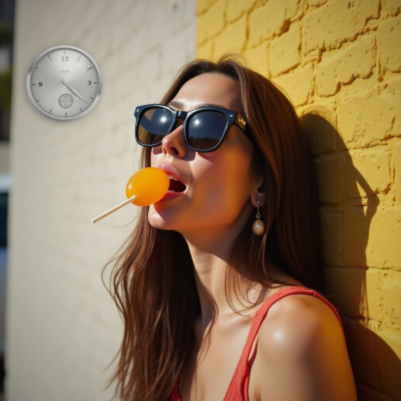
4:22
